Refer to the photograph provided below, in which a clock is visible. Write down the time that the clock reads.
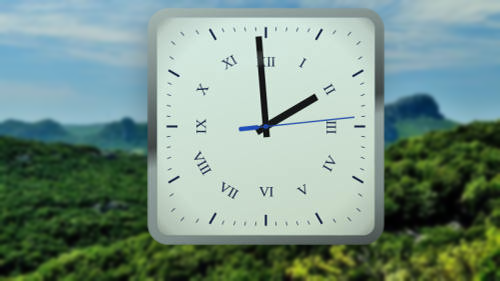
1:59:14
